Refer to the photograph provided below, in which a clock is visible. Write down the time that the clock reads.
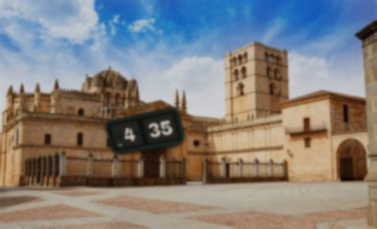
4:35
